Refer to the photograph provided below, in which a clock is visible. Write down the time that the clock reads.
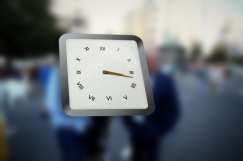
3:17
